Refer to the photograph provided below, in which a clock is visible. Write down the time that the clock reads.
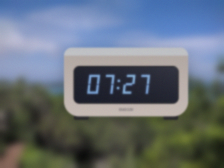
7:27
